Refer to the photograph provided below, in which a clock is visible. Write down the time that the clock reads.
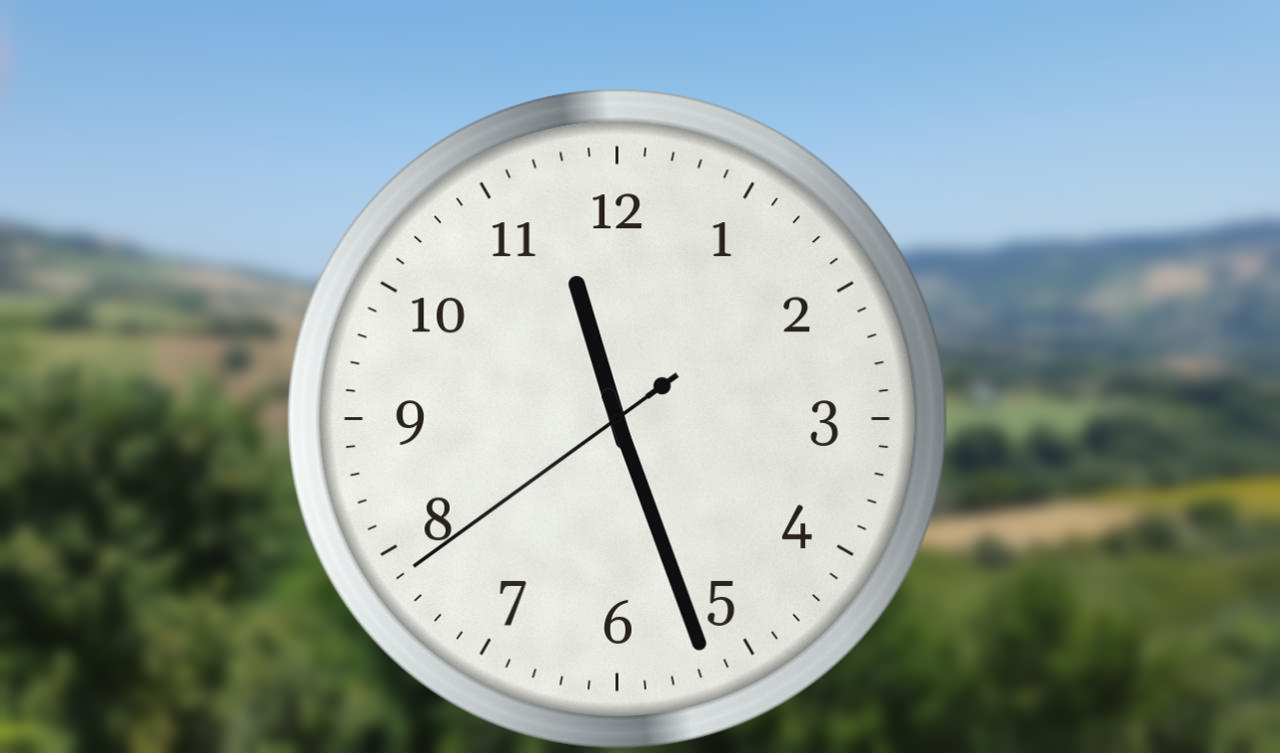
11:26:39
